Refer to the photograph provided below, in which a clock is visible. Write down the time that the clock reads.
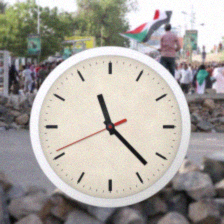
11:22:41
